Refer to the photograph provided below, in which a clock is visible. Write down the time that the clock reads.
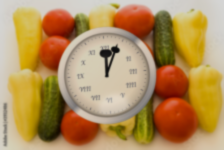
12:04
